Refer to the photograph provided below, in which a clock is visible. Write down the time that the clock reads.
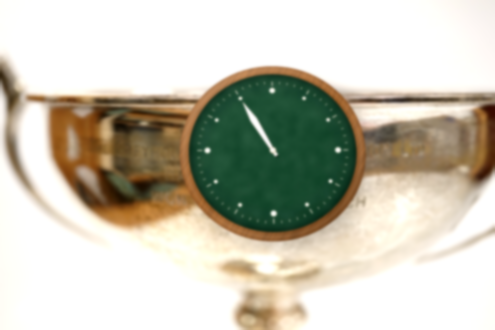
10:55
